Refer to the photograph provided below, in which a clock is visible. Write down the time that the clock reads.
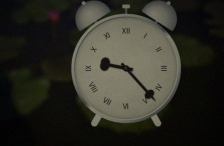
9:23
